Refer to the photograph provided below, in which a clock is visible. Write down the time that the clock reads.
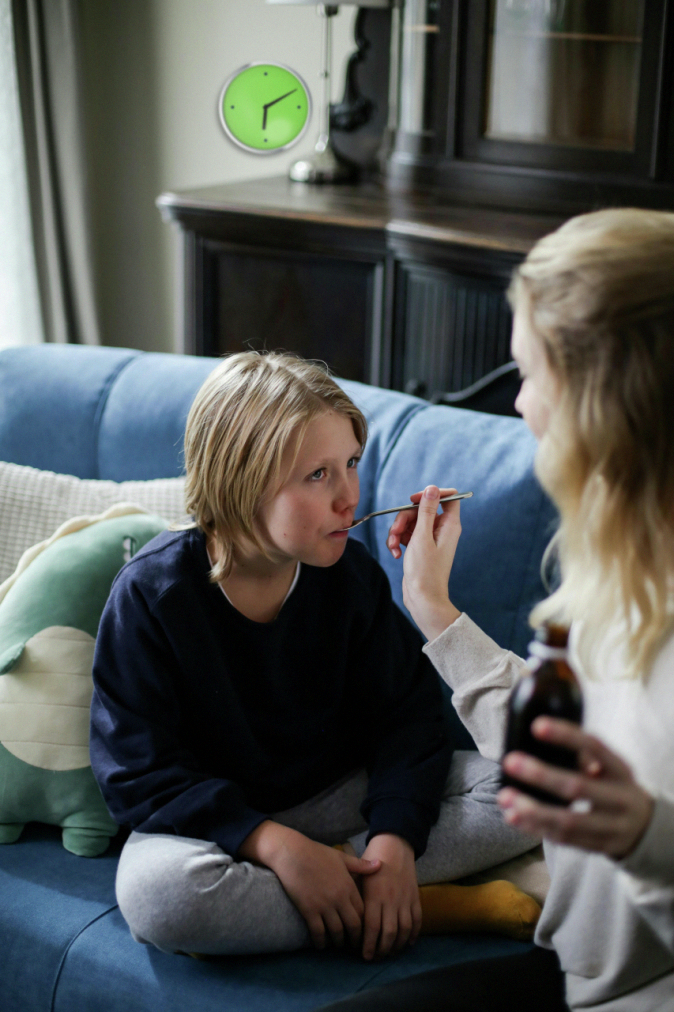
6:10
